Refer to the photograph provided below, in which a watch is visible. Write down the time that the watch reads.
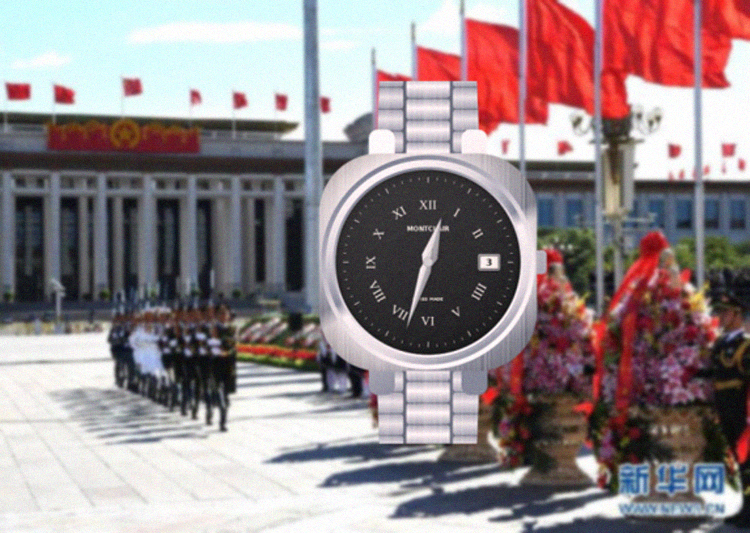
12:33
